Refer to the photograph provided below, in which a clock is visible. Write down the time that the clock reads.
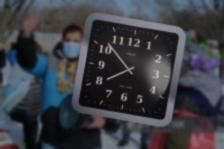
7:52
